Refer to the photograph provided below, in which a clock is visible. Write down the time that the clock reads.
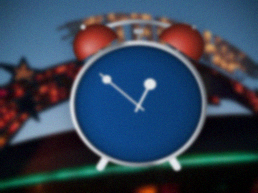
12:52
